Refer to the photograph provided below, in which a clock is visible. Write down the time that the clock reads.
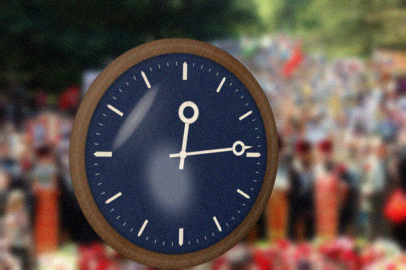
12:14
